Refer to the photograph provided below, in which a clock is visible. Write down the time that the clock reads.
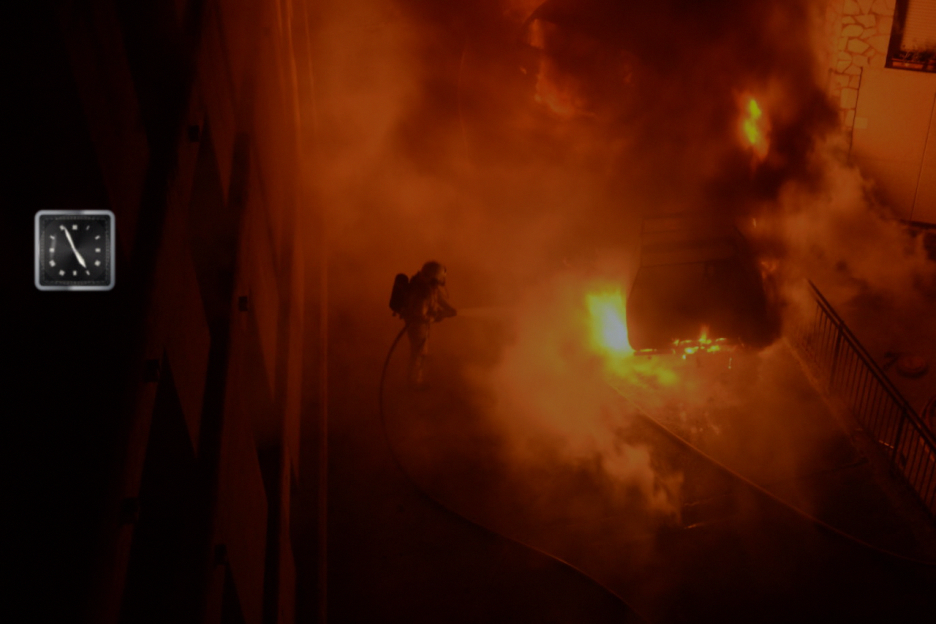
4:56
